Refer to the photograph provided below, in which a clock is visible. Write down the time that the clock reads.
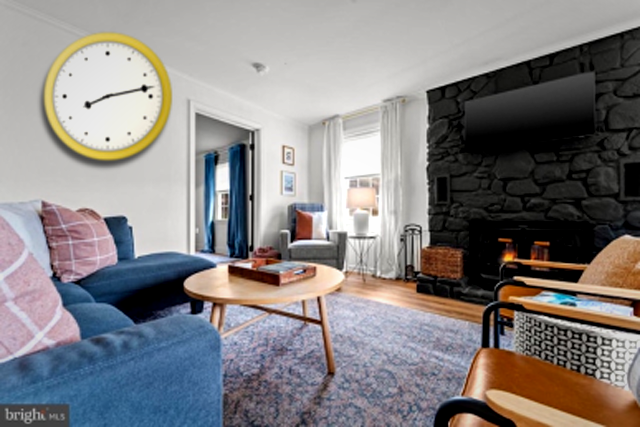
8:13
